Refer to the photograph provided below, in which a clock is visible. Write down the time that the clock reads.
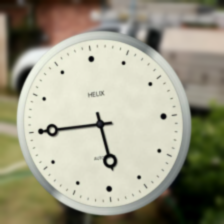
5:45
